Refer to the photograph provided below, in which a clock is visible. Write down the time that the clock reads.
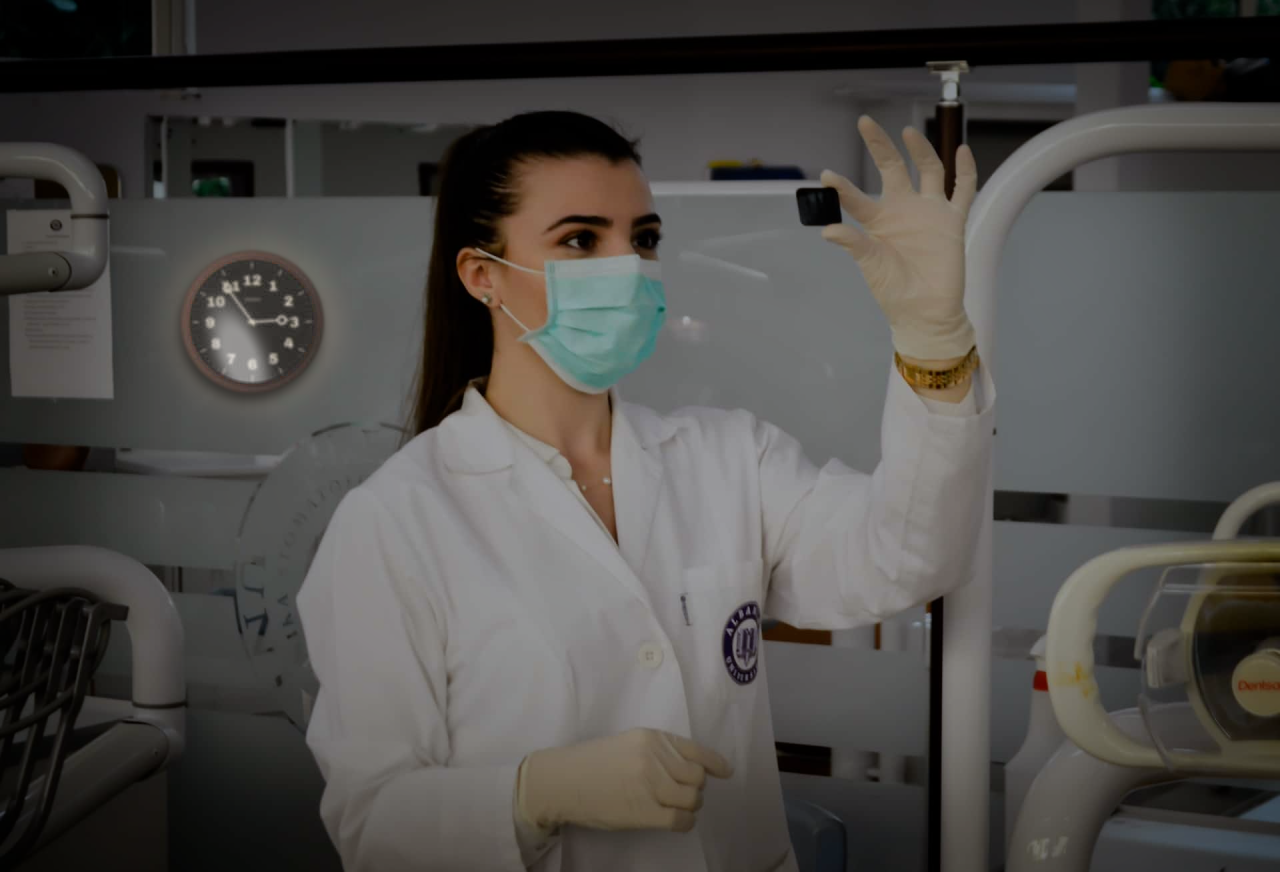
2:54
